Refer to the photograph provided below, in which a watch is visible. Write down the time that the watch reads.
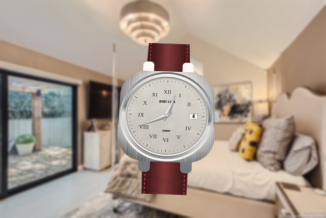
12:41
